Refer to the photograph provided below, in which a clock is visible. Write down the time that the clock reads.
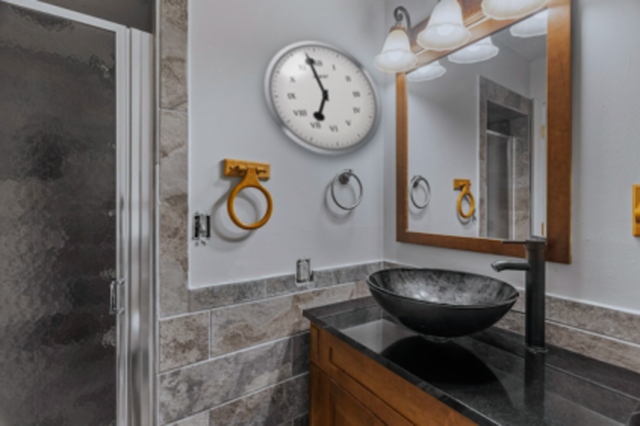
6:58
